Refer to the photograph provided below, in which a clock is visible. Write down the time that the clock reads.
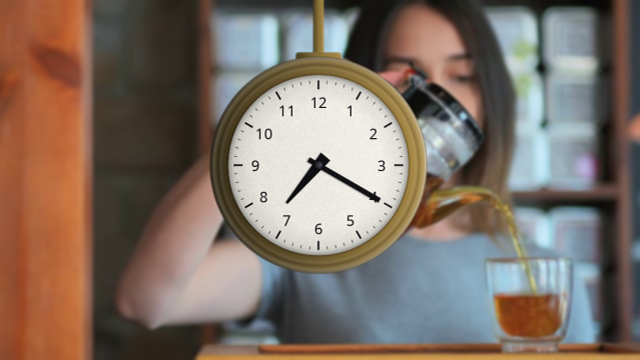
7:20
